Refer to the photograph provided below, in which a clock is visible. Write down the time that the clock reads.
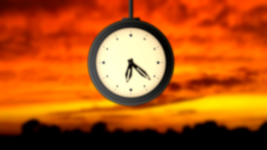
6:22
